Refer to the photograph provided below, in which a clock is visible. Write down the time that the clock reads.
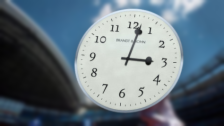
3:02
